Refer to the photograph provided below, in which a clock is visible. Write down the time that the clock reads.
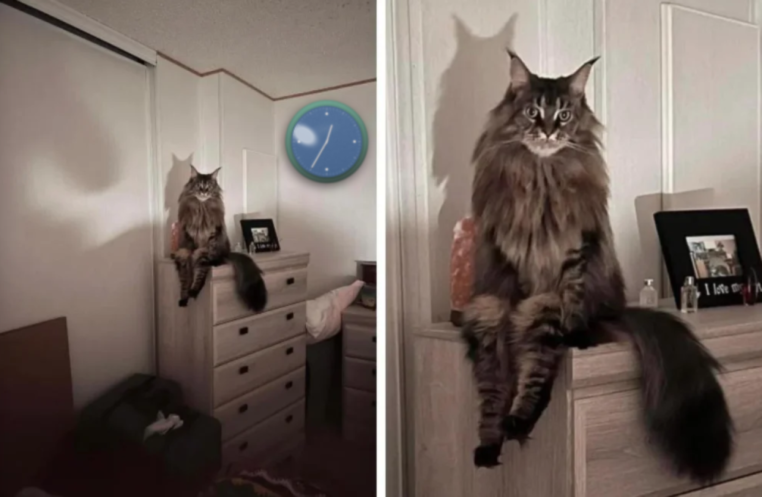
12:35
